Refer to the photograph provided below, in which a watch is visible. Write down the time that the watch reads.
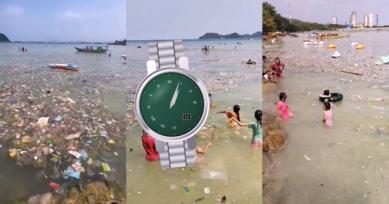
1:04
